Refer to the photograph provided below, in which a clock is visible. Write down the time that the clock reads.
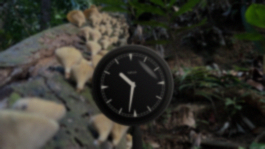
10:32
